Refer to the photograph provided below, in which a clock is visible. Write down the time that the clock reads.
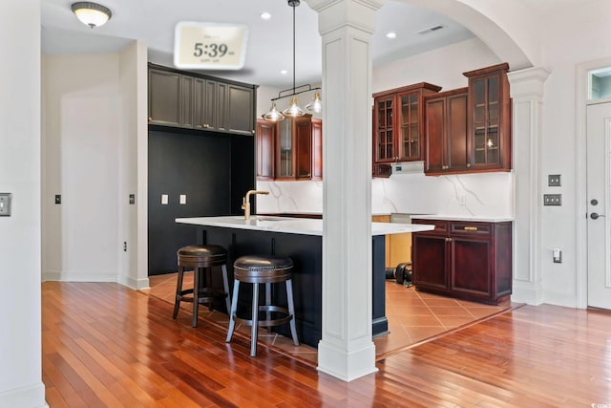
5:39
